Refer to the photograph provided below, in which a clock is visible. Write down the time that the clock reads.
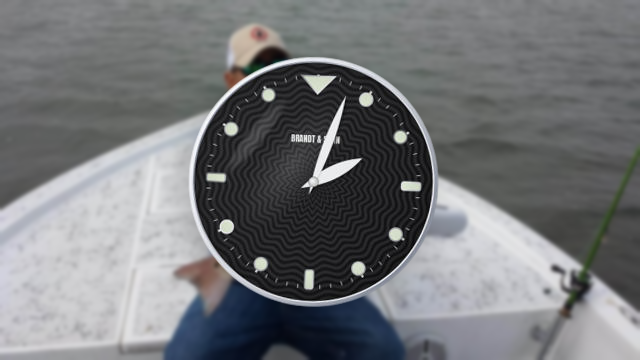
2:03
